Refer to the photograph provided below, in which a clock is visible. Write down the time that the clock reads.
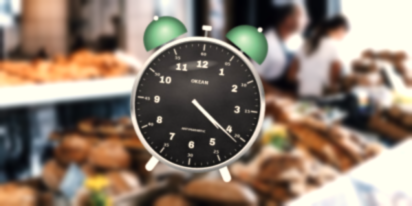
4:21
